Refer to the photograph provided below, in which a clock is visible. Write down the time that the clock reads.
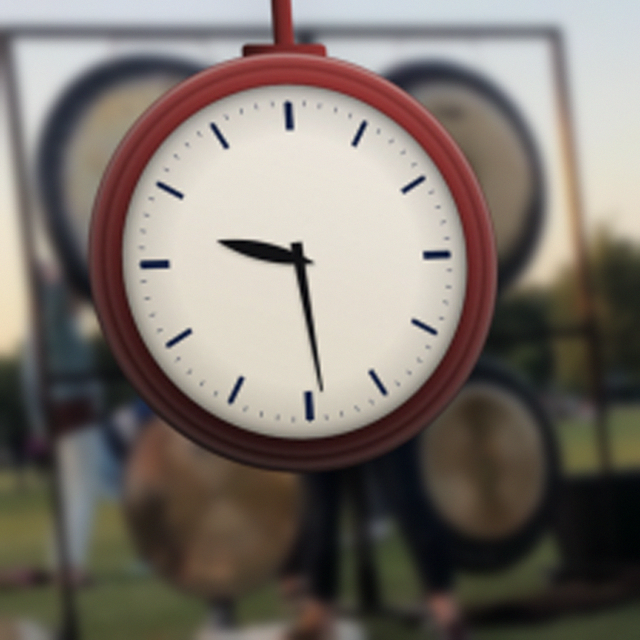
9:29
